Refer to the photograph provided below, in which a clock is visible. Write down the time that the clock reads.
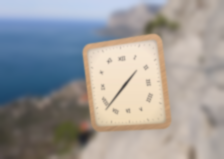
1:38
